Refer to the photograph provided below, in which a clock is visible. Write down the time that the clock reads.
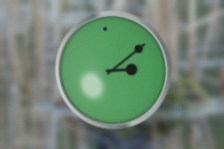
3:10
